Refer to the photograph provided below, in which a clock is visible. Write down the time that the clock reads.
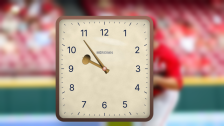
9:54
